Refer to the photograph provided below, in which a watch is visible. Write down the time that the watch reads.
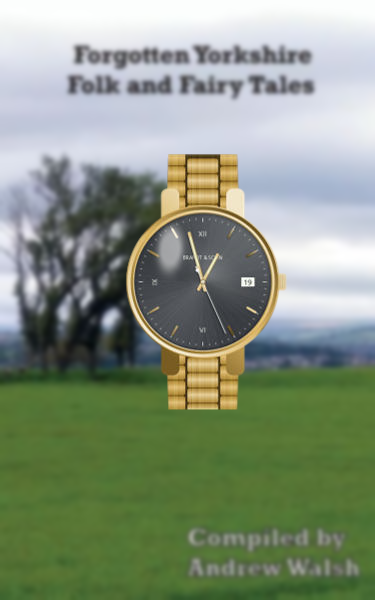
12:57:26
